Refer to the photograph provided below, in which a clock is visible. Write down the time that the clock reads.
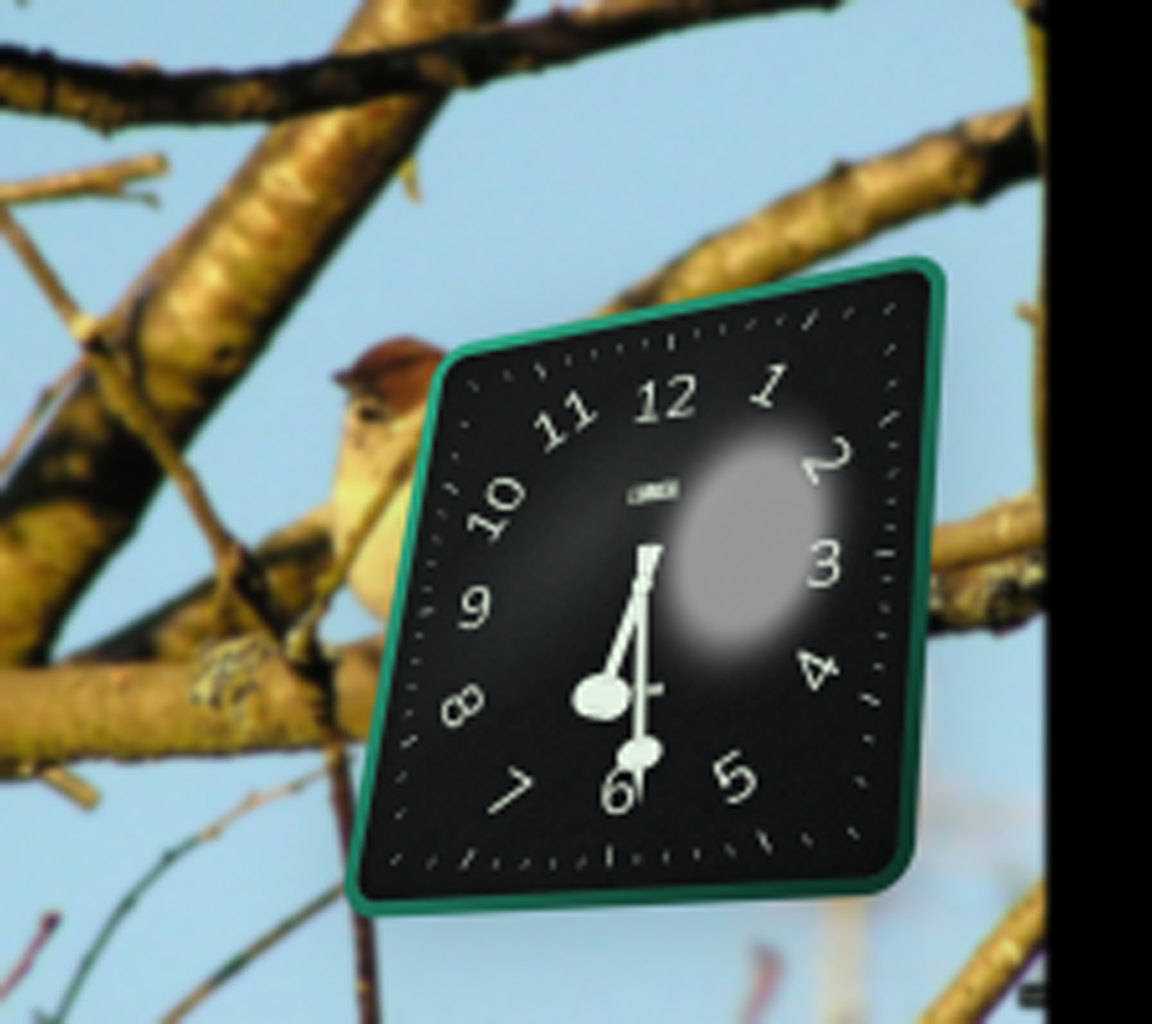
6:29
